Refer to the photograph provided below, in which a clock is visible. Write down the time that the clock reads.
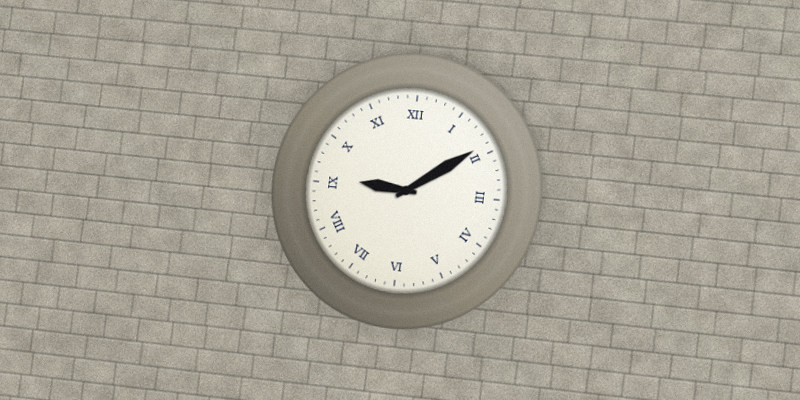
9:09
